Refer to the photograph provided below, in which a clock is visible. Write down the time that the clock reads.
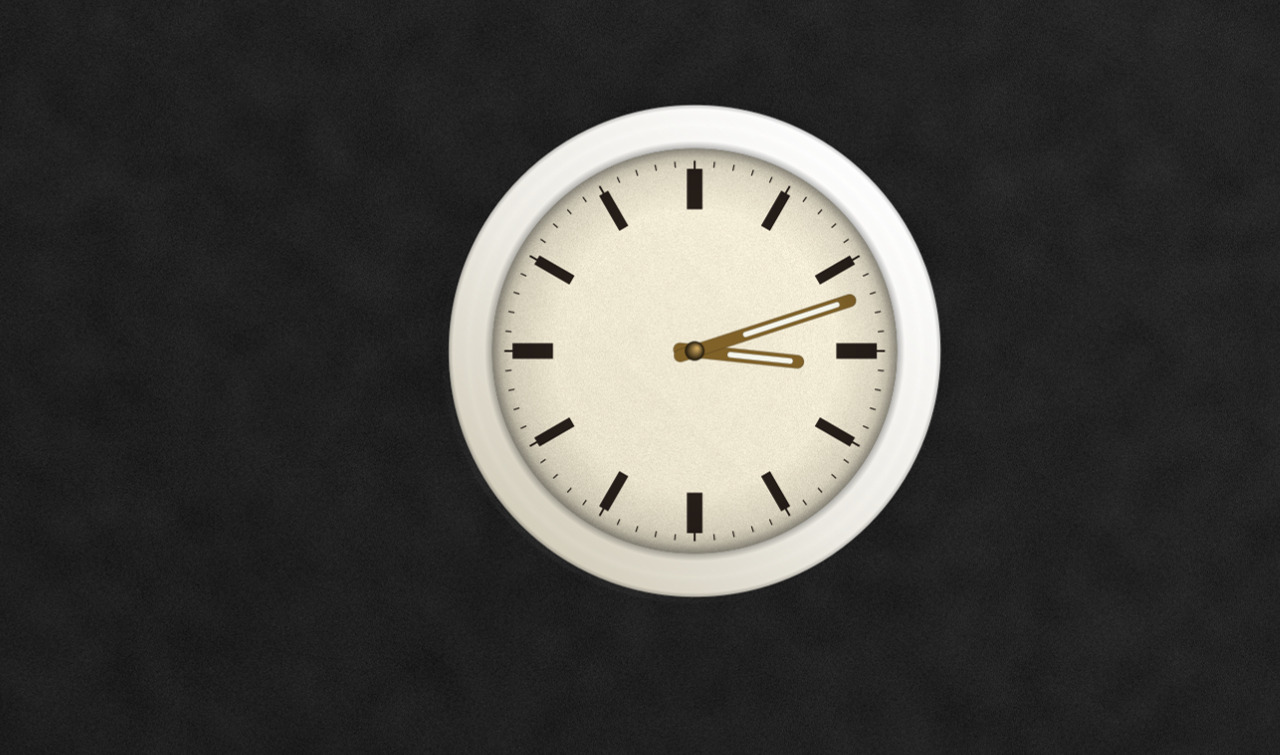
3:12
